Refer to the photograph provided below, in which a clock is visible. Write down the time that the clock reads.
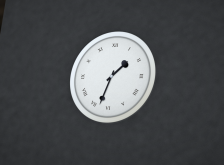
1:33
